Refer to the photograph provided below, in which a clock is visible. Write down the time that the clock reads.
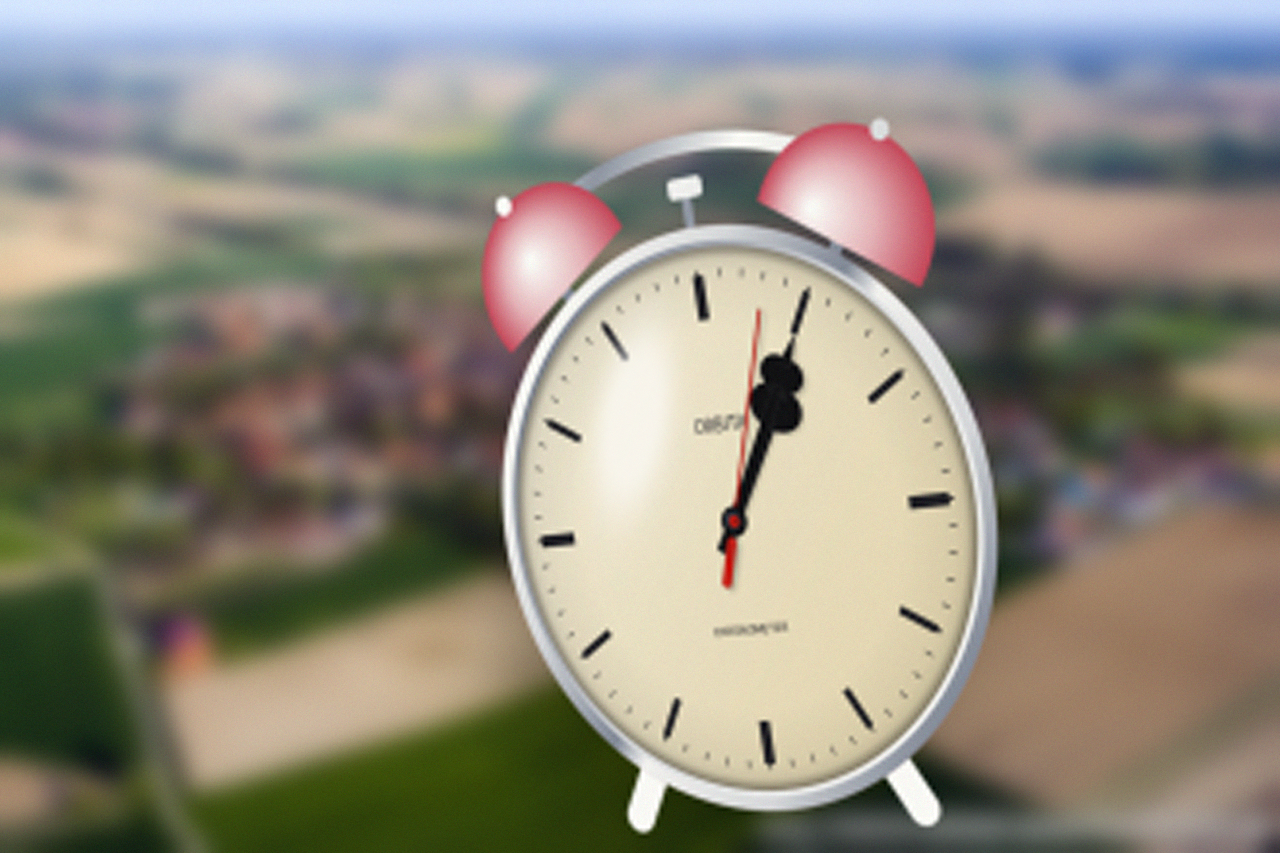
1:05:03
